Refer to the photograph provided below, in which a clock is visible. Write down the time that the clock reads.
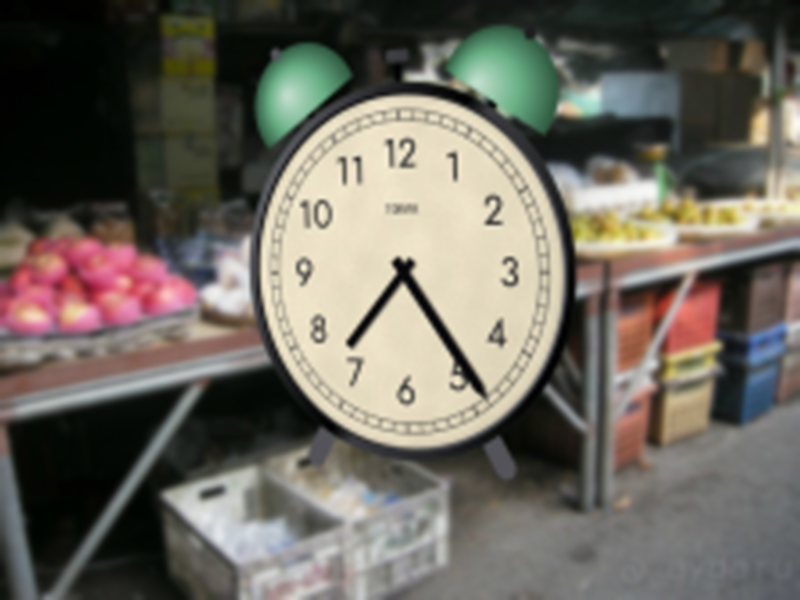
7:24
